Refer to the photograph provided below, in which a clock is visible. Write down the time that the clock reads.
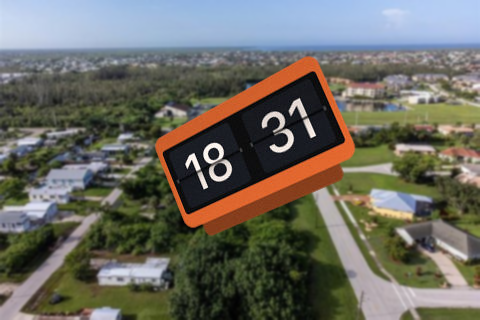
18:31
